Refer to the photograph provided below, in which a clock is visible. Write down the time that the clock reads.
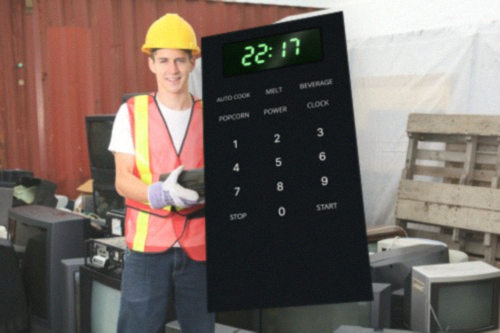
22:17
